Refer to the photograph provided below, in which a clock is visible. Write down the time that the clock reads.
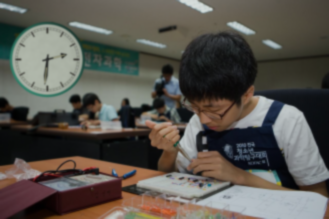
2:31
